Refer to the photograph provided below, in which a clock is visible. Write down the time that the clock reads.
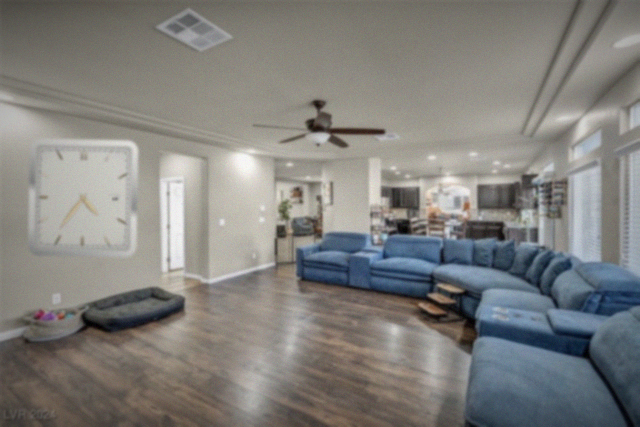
4:36
